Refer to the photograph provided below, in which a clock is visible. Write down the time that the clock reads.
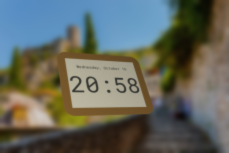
20:58
